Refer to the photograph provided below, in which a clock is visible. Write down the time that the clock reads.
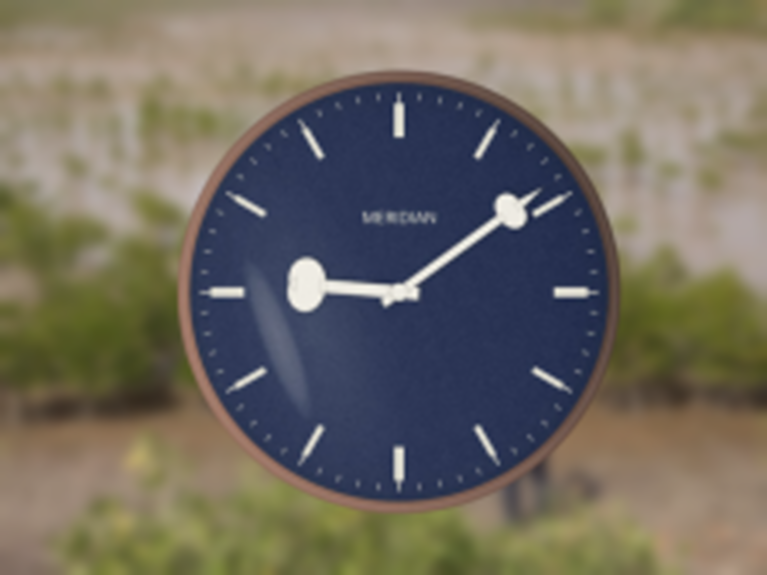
9:09
